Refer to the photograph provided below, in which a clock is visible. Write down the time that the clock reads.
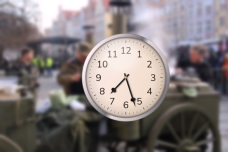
7:27
